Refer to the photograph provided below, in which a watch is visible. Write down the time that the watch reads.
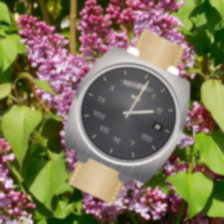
2:01
